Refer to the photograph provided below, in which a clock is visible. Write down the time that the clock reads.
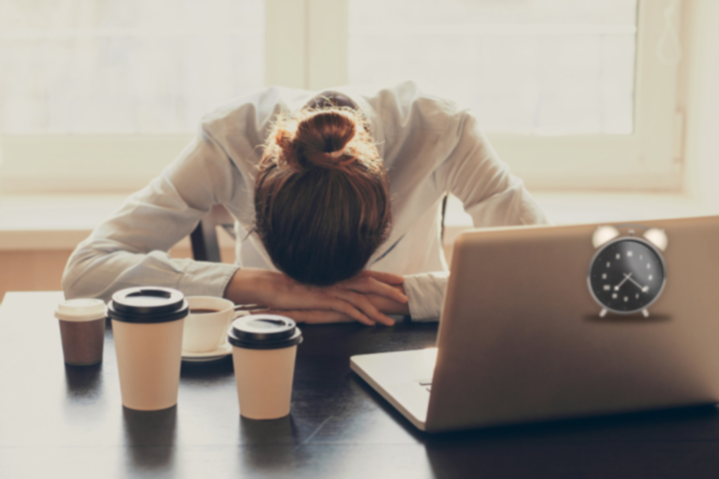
7:21
